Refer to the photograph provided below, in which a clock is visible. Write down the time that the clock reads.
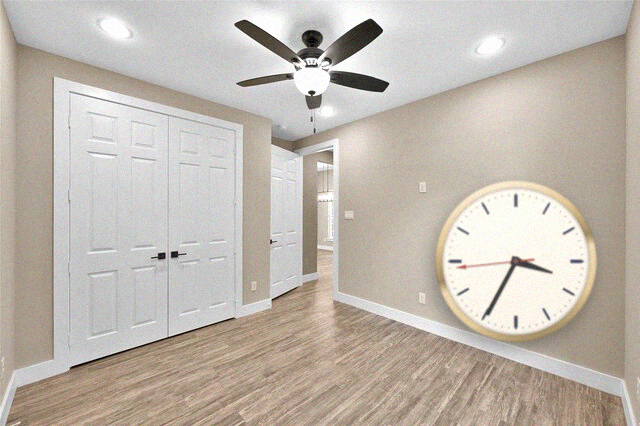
3:34:44
